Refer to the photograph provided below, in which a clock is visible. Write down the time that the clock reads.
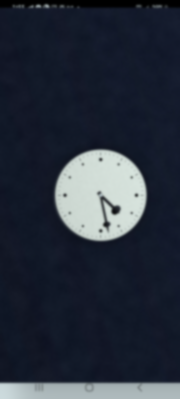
4:28
